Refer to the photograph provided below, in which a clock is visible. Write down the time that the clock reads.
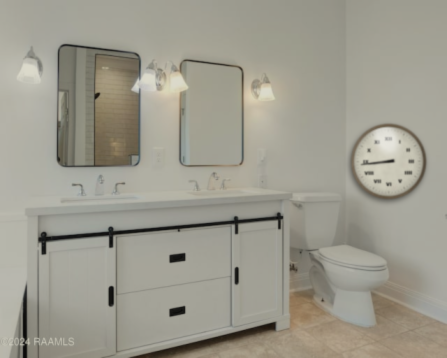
8:44
